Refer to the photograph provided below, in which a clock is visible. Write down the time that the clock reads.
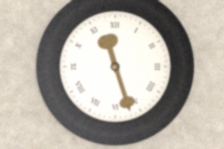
11:27
